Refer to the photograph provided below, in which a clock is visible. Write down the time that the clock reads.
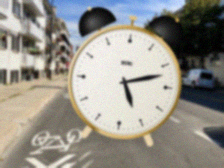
5:12
